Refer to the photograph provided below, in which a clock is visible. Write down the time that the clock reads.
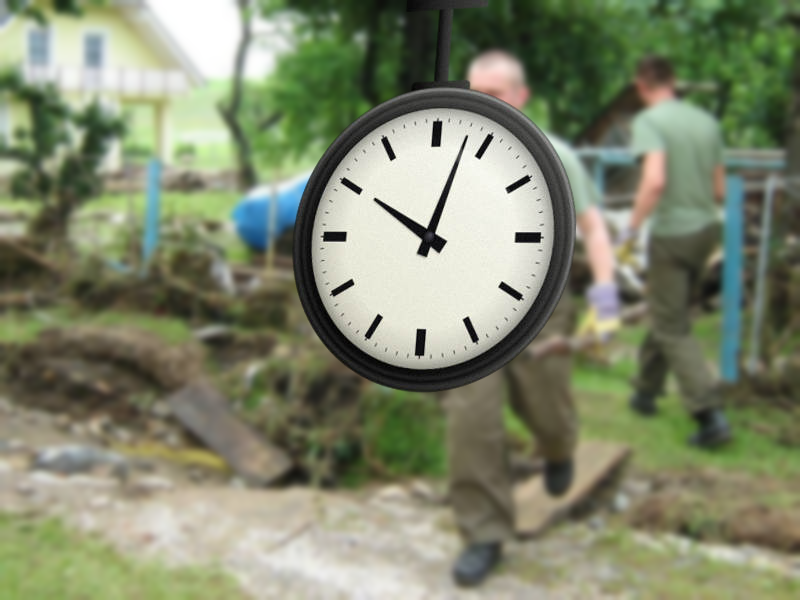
10:03
